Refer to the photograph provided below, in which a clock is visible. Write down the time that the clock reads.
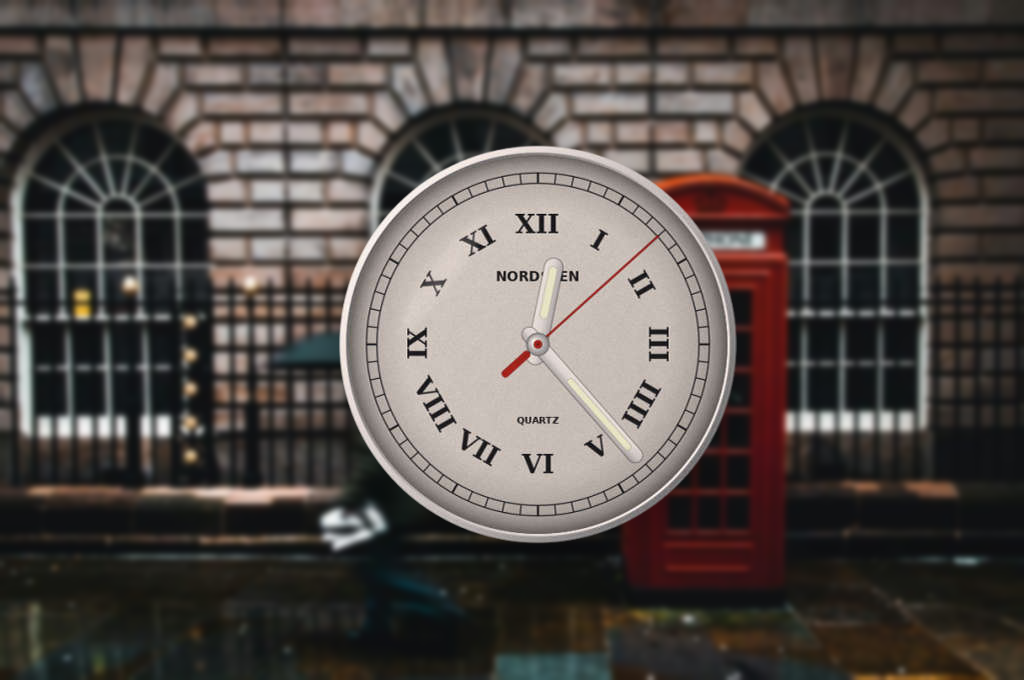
12:23:08
